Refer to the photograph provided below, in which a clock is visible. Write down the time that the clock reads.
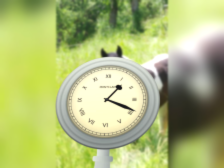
1:19
